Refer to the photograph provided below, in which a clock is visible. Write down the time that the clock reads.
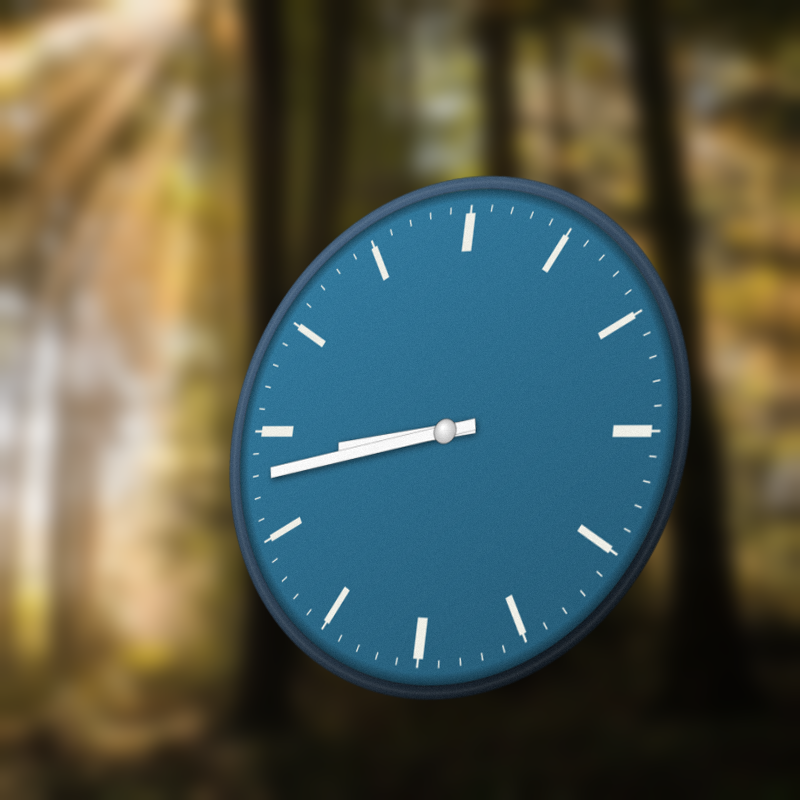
8:43
